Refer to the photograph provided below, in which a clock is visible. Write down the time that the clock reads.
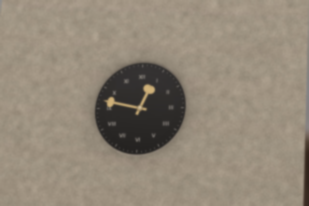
12:47
